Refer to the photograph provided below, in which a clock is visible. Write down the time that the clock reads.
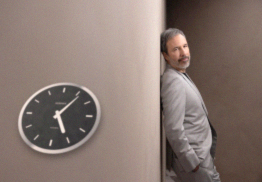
5:06
